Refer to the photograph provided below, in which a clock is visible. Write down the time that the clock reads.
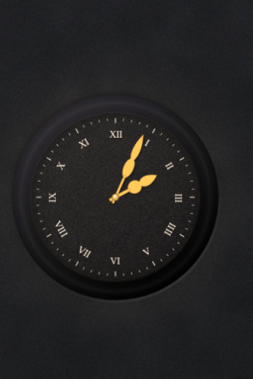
2:04
